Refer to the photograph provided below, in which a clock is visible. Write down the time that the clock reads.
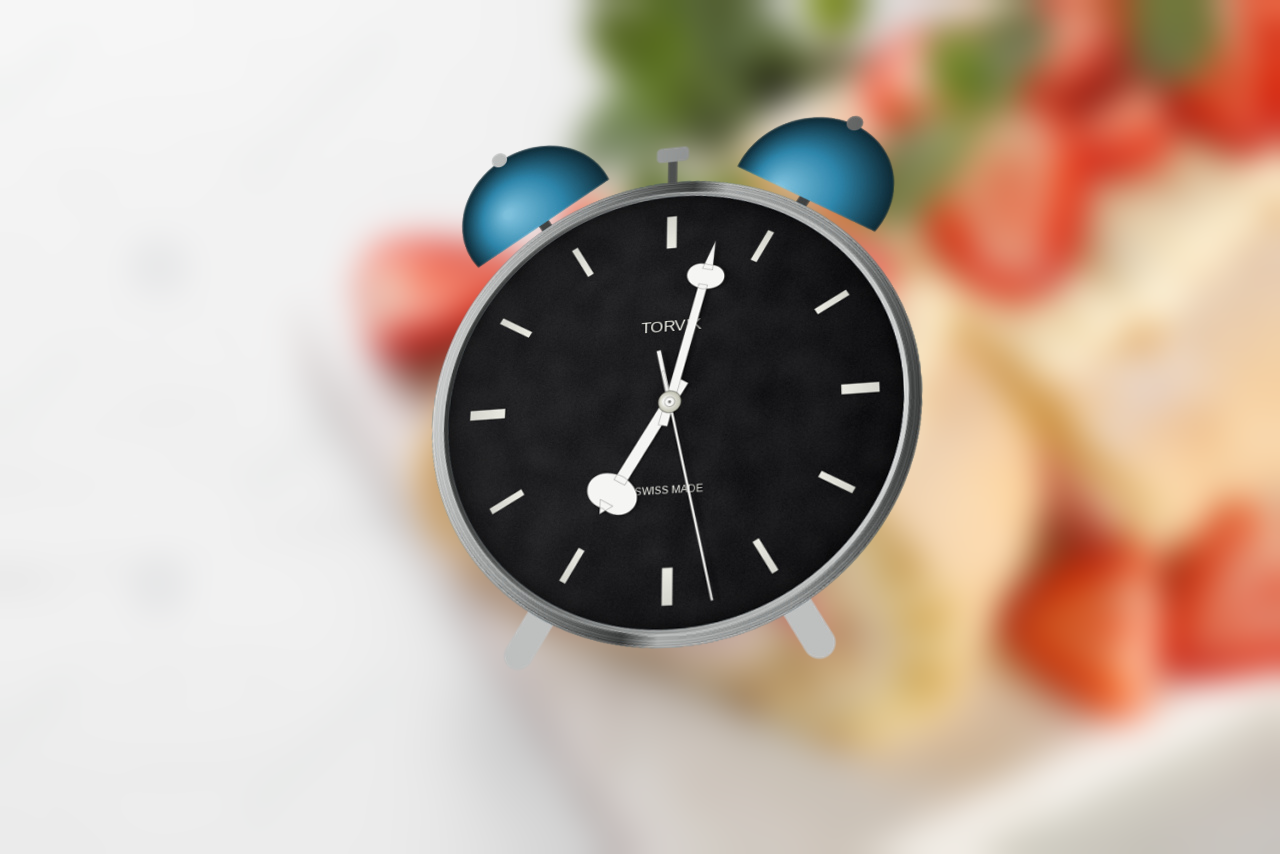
7:02:28
